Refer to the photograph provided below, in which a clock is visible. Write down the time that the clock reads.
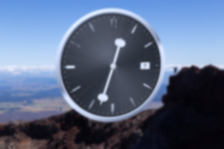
12:33
